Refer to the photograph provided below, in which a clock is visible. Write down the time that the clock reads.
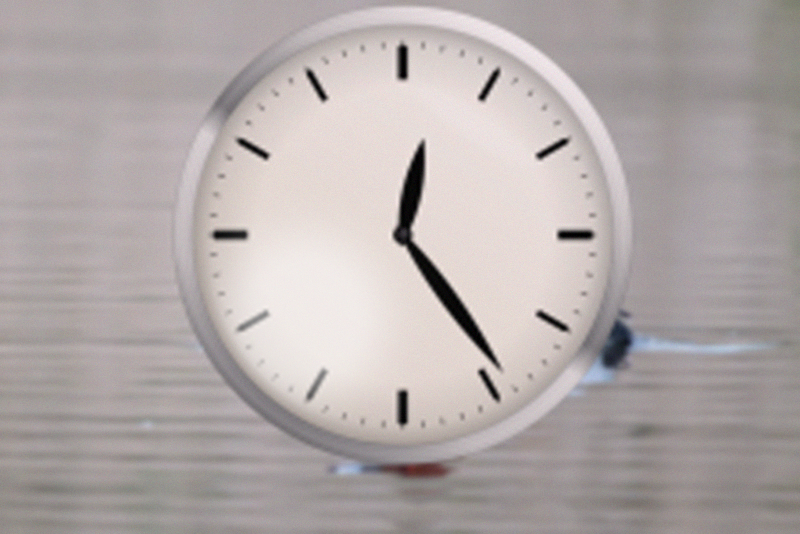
12:24
